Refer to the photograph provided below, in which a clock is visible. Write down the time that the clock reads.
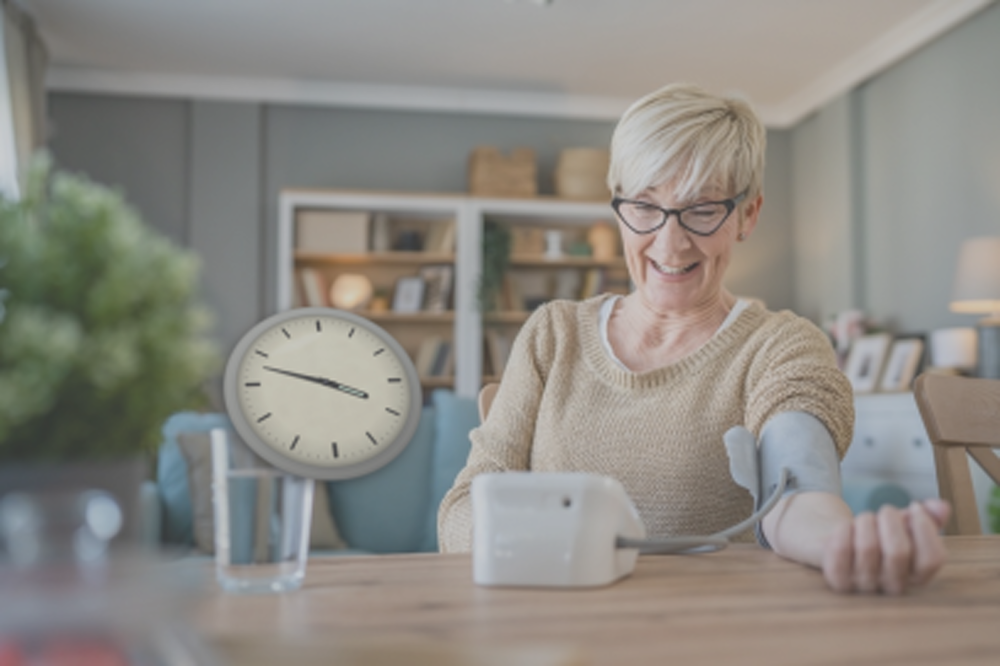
3:48
